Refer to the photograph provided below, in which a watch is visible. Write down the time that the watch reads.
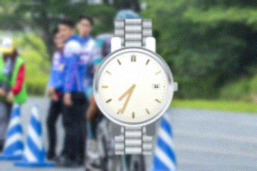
7:34
